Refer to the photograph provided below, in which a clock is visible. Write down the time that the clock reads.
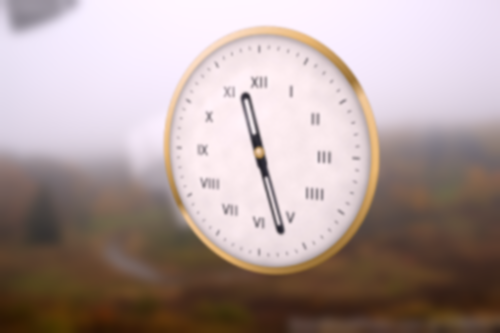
11:27
